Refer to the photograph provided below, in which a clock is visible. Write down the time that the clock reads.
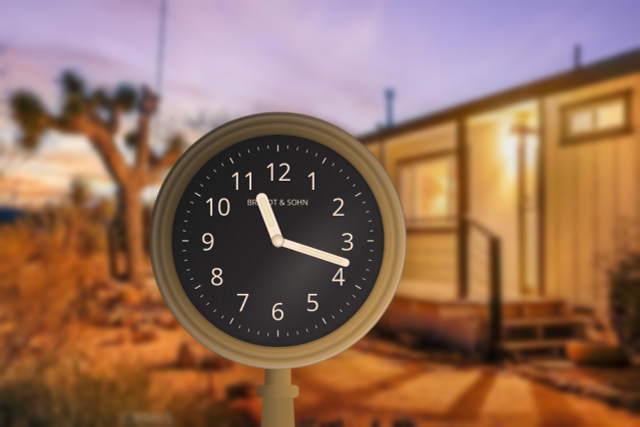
11:18
